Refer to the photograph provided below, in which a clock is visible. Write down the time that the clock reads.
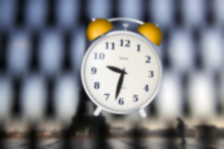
9:32
